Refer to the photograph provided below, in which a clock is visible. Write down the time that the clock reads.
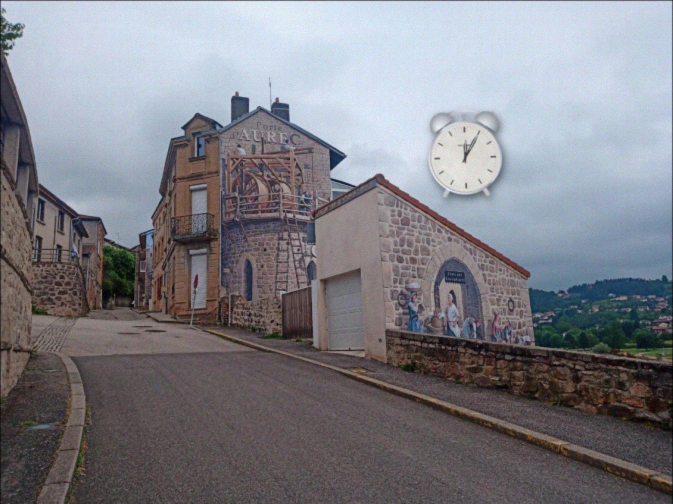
12:05
